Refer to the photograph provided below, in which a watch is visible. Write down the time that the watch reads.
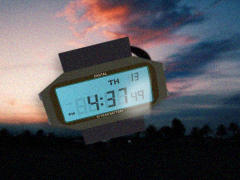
4:37:49
